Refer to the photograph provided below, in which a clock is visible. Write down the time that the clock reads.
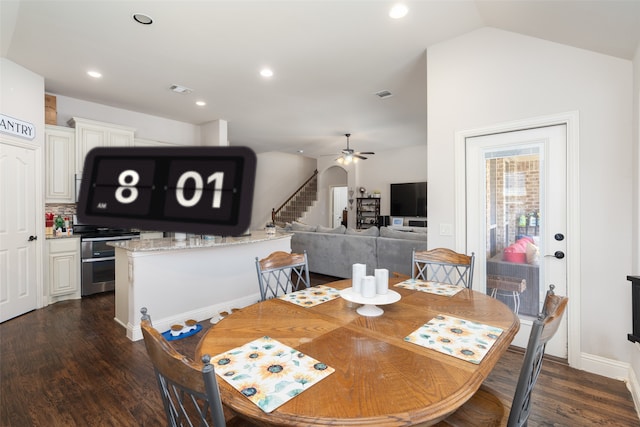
8:01
